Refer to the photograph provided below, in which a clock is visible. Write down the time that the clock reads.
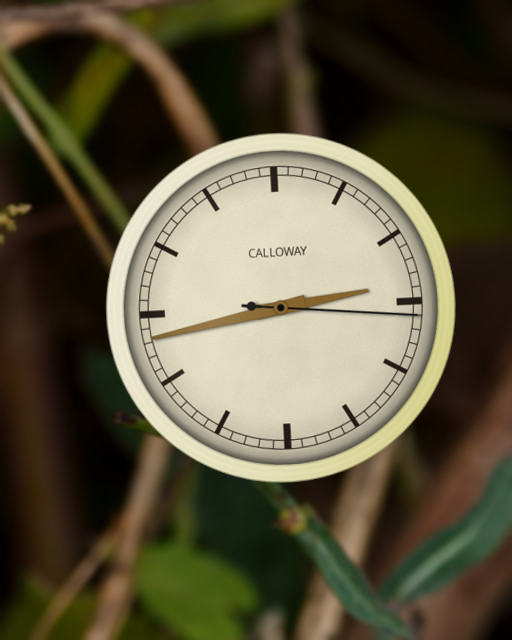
2:43:16
